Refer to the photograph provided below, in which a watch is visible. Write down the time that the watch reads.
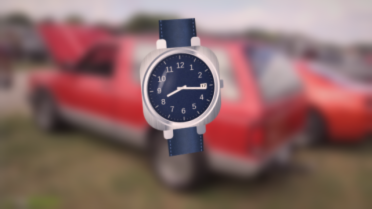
8:16
